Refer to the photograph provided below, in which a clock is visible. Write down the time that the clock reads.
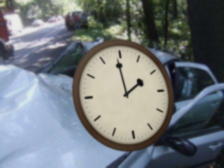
1:59
